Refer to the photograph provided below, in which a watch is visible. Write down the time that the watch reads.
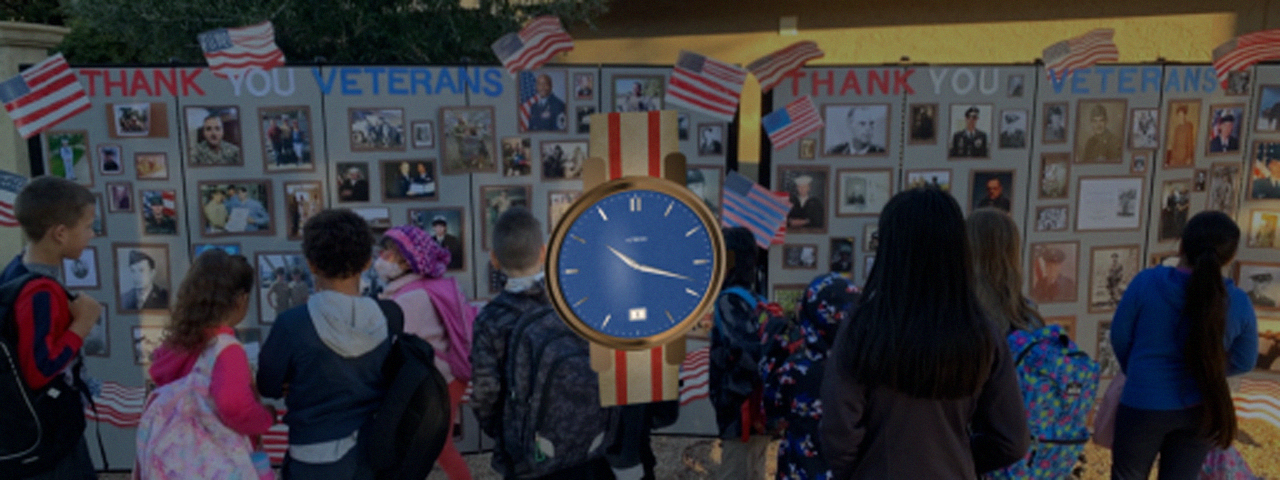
10:18
